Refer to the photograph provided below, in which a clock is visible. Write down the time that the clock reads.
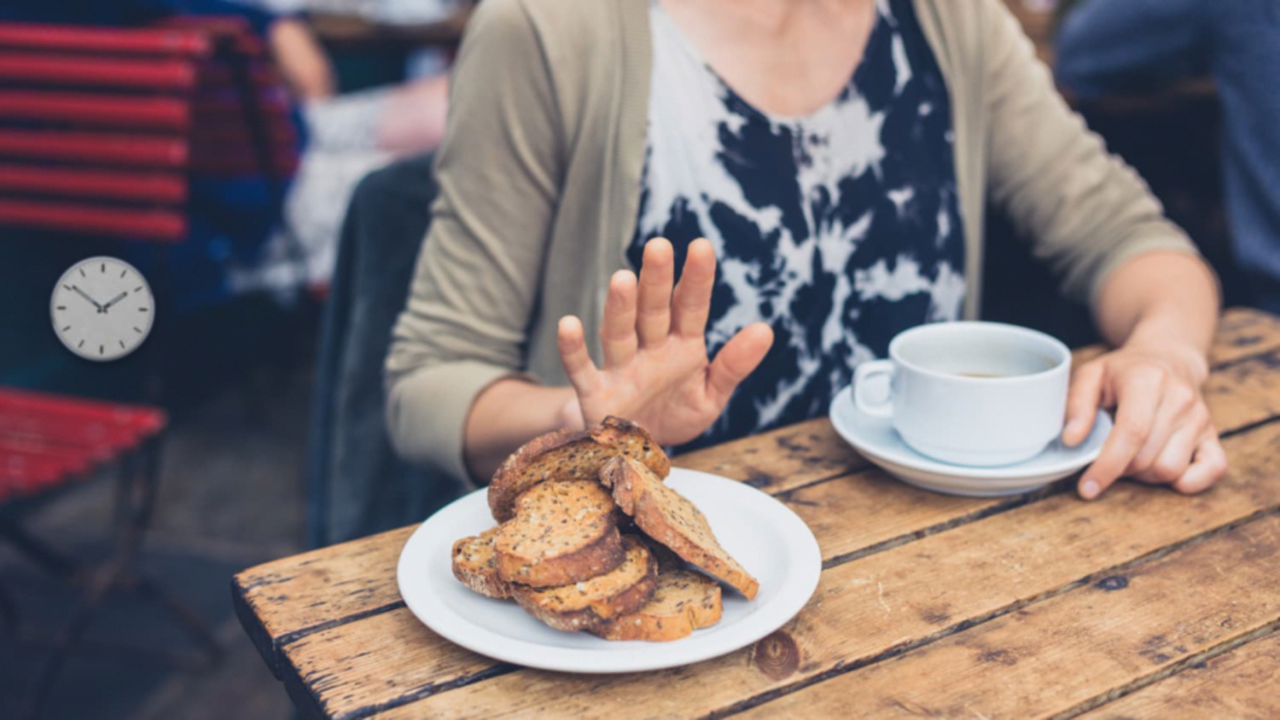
1:51
